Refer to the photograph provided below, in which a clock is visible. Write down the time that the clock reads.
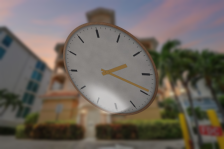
2:19
